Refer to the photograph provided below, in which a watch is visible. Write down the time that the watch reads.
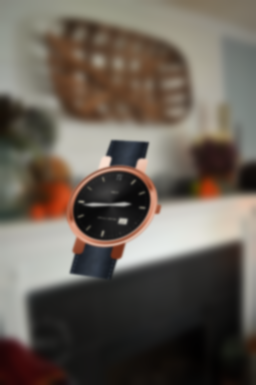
2:44
